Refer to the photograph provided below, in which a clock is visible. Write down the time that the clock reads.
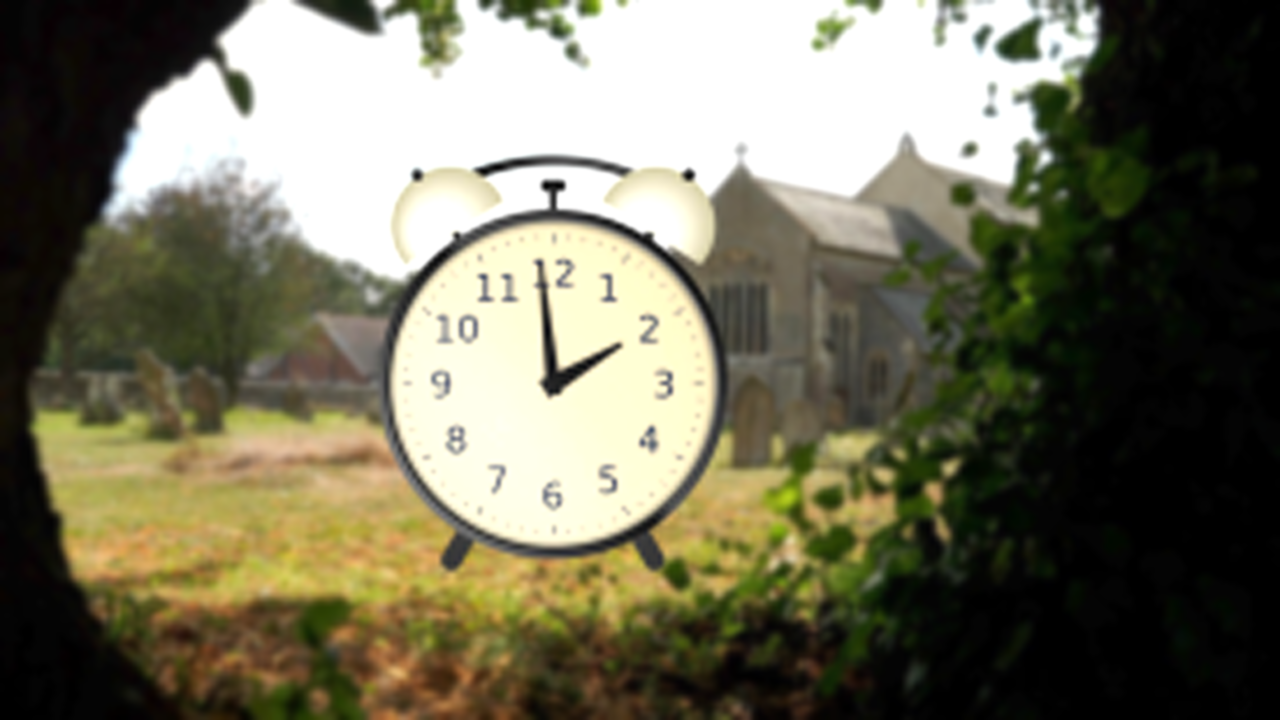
1:59
